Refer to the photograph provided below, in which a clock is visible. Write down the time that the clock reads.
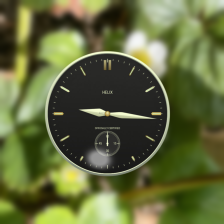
9:16
